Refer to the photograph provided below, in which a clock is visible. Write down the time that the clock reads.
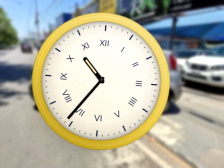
10:36
